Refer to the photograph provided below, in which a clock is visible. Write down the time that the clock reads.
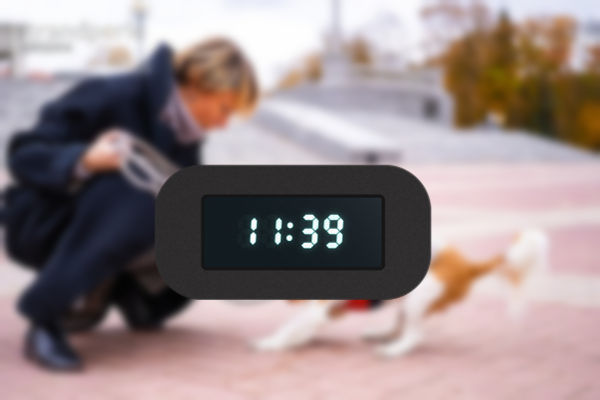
11:39
